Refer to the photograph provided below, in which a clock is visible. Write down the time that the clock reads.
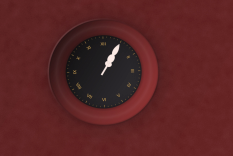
1:05
